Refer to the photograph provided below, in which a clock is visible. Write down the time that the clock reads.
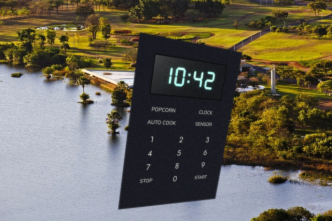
10:42
